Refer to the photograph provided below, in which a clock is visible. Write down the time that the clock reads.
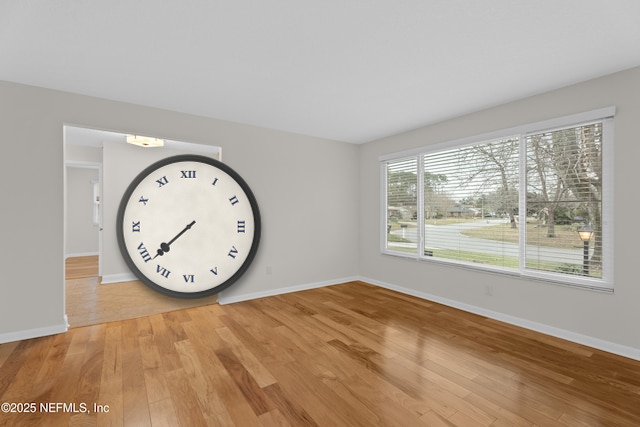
7:38
